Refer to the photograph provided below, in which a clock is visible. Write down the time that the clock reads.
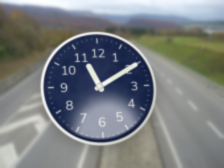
11:10
